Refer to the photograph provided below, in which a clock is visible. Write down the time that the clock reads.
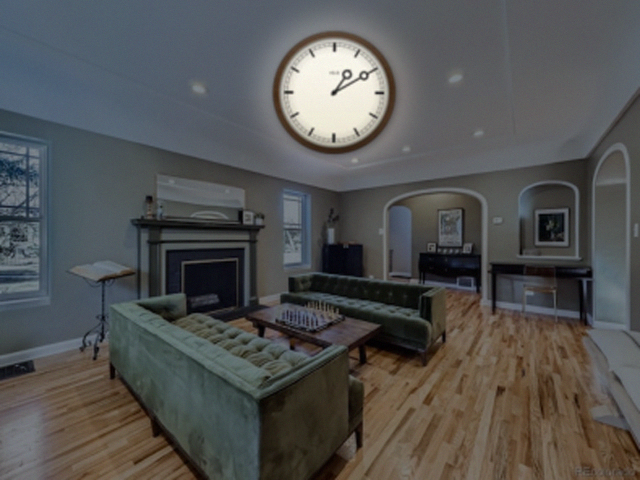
1:10
